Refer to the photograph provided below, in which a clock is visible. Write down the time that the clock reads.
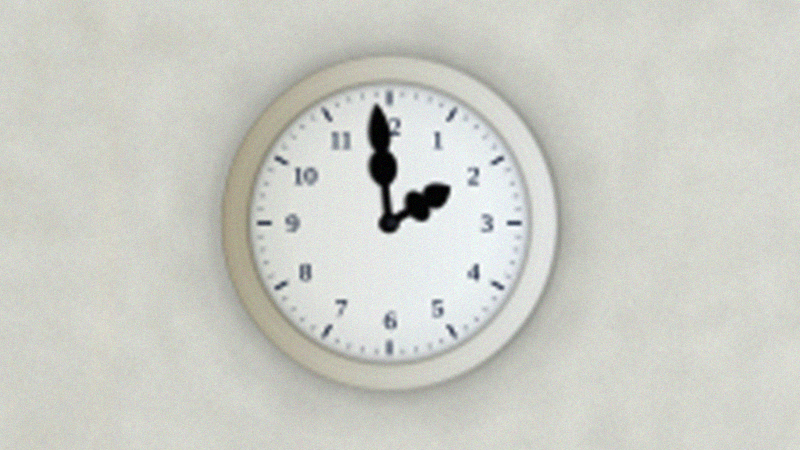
1:59
